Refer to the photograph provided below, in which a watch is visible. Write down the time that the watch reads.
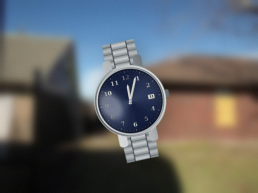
12:04
